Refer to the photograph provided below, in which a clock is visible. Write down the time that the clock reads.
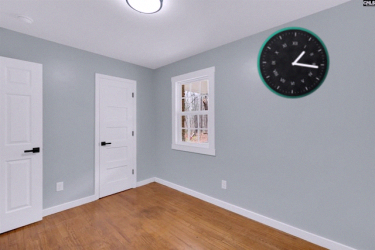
1:16
